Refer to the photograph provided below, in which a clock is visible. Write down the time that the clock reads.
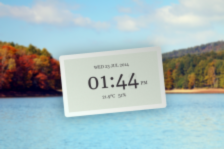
1:44
